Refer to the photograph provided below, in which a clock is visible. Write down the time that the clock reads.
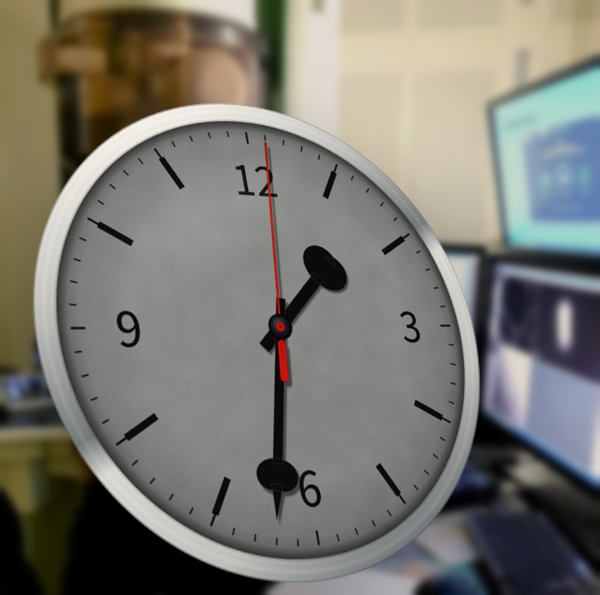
1:32:01
